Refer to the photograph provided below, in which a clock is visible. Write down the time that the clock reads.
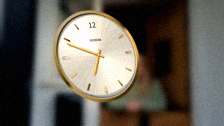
6:49
